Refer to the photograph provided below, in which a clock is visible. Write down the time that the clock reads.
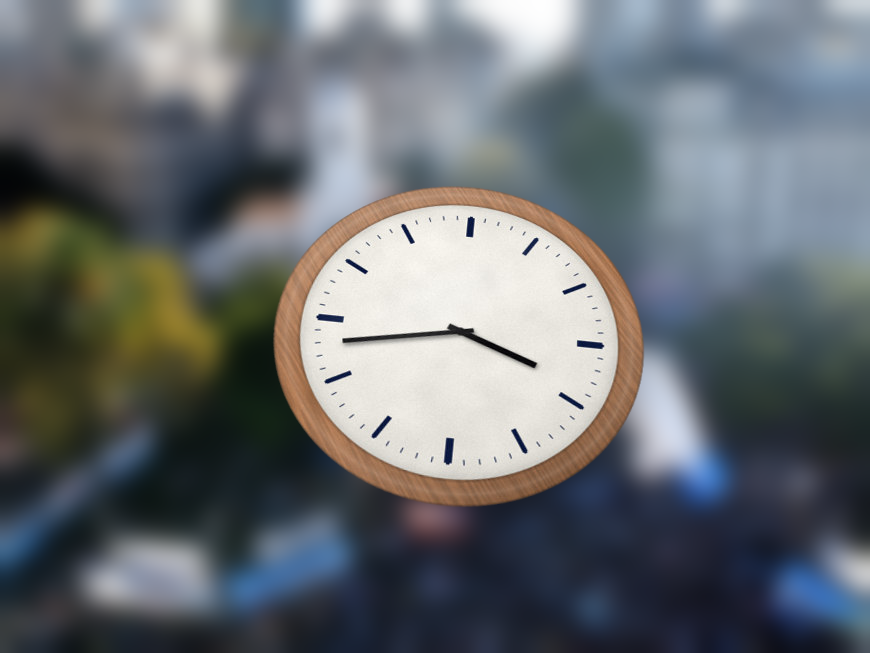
3:43
